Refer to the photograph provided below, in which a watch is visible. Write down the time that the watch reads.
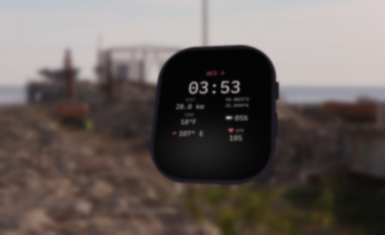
3:53
